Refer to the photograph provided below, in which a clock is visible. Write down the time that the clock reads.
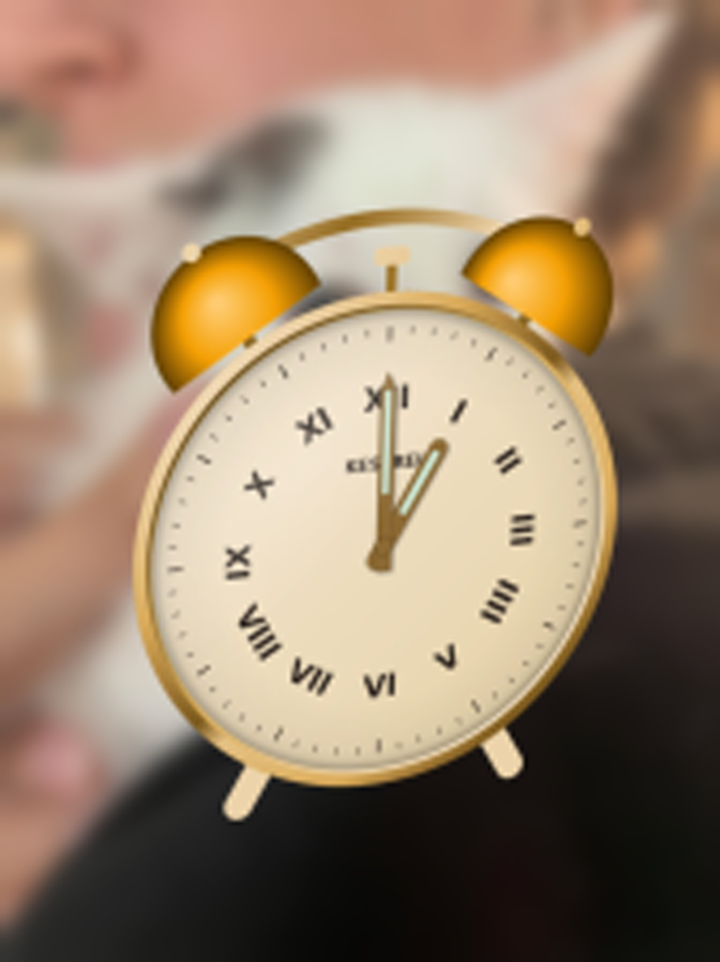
1:00
